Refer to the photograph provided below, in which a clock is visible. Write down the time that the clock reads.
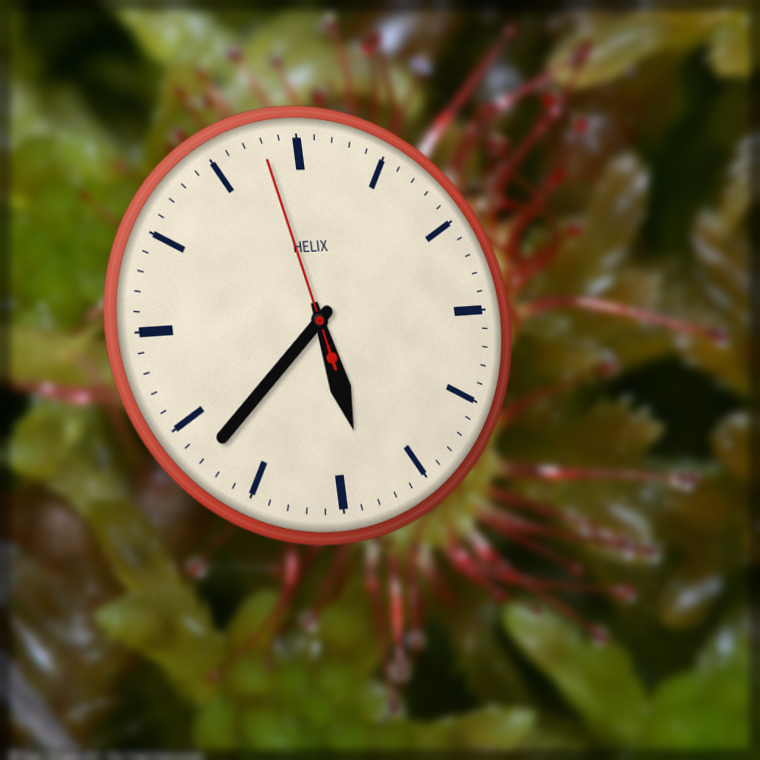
5:37:58
